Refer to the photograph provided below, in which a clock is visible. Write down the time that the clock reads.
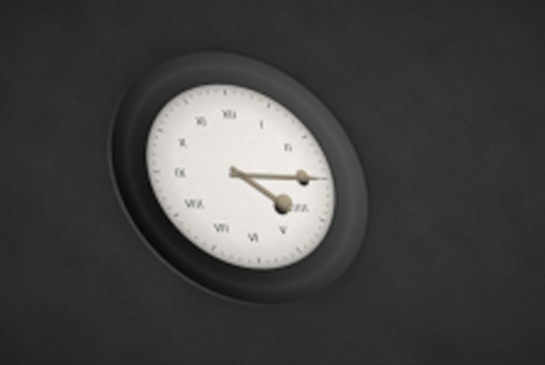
4:15
